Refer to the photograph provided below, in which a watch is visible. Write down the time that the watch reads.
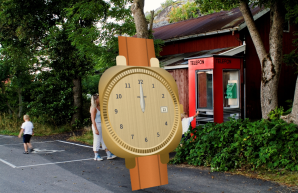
12:00
